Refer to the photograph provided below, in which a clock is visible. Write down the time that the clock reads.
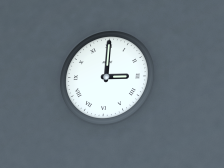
3:00
